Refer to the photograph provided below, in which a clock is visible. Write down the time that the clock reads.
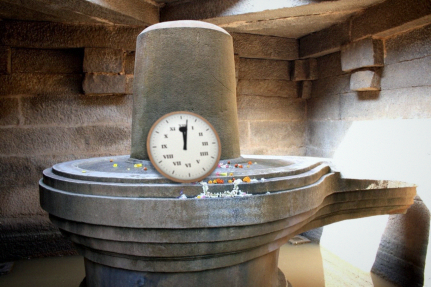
12:02
